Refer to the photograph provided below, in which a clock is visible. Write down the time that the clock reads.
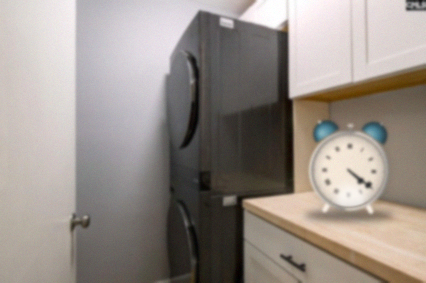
4:21
